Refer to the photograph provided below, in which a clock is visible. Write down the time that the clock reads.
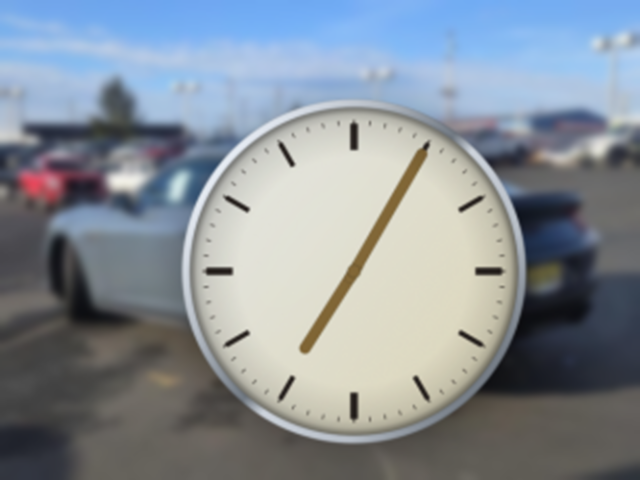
7:05
